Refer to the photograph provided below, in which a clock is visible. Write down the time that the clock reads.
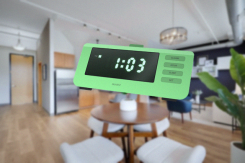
1:03
